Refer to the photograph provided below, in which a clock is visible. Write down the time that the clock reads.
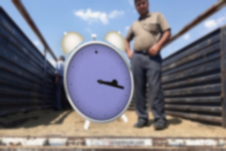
3:18
